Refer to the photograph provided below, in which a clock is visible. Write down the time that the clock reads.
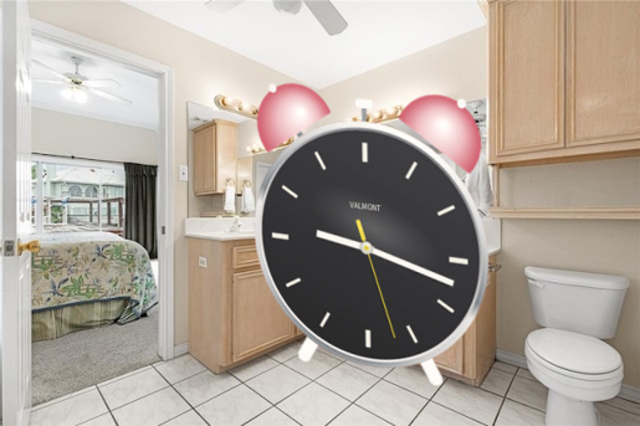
9:17:27
